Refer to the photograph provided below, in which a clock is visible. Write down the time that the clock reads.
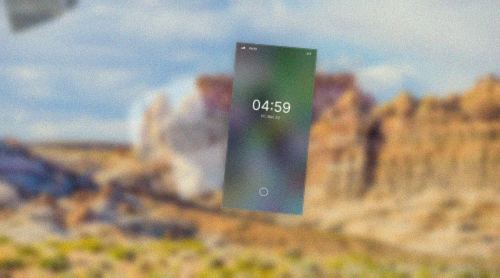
4:59
